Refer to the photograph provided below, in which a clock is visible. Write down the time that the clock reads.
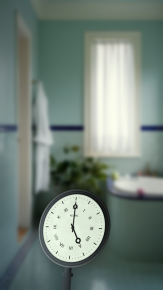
5:00
